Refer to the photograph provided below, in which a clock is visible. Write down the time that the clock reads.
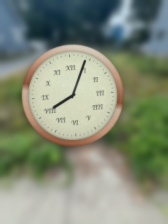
8:04
